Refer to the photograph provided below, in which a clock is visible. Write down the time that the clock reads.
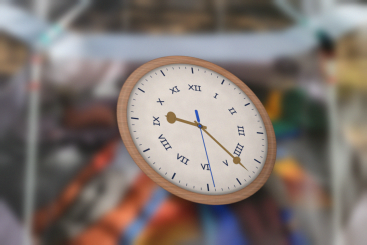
9:22:29
